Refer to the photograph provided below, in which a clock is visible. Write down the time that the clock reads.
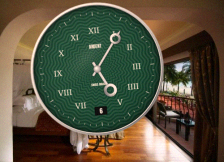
5:06
